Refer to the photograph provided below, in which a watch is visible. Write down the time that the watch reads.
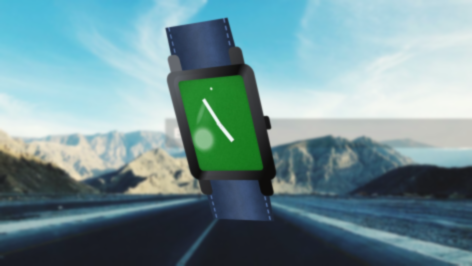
4:56
